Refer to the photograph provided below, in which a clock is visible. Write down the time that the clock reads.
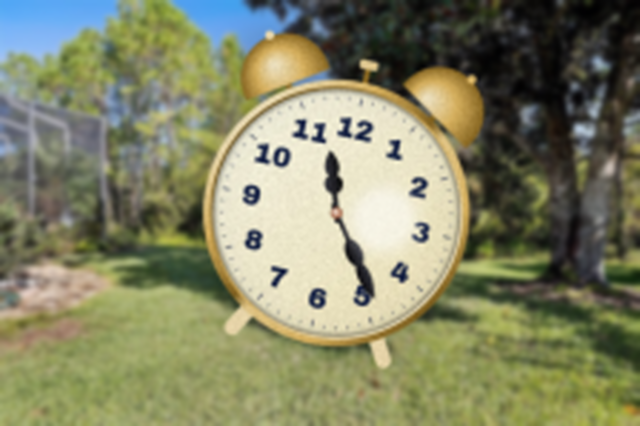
11:24
